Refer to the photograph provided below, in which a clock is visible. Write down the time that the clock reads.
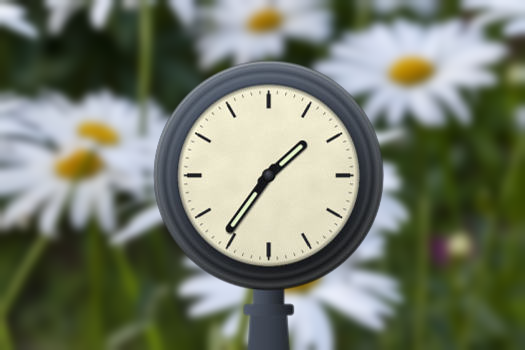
1:36
